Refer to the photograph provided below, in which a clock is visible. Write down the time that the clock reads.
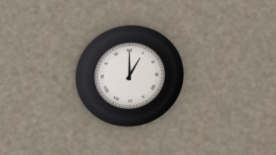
1:00
